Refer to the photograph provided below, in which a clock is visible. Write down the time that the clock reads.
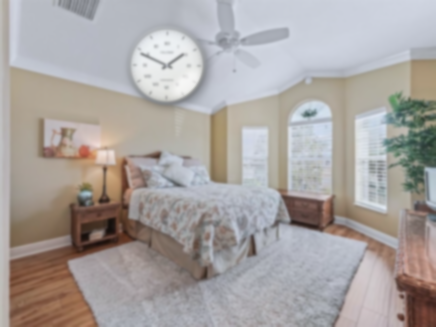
1:49
